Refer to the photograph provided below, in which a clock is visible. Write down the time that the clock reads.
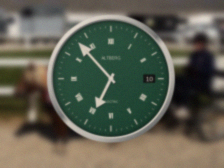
6:53
